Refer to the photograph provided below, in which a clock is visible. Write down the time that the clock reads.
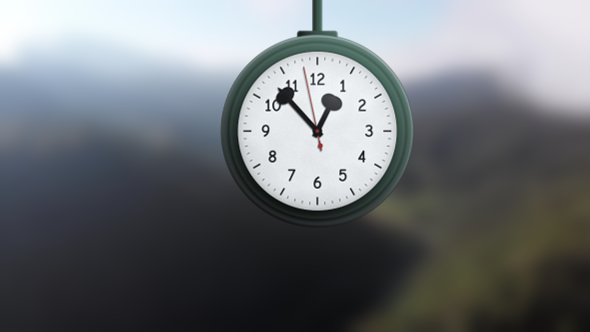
12:52:58
